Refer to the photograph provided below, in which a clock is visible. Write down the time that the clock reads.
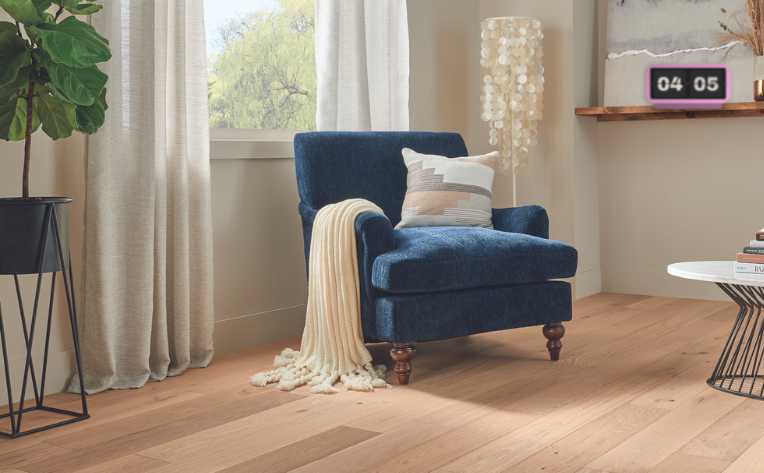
4:05
